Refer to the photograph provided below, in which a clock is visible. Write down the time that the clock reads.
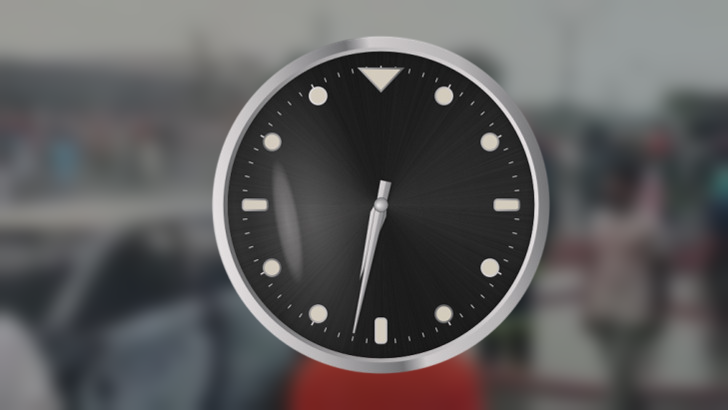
6:32
